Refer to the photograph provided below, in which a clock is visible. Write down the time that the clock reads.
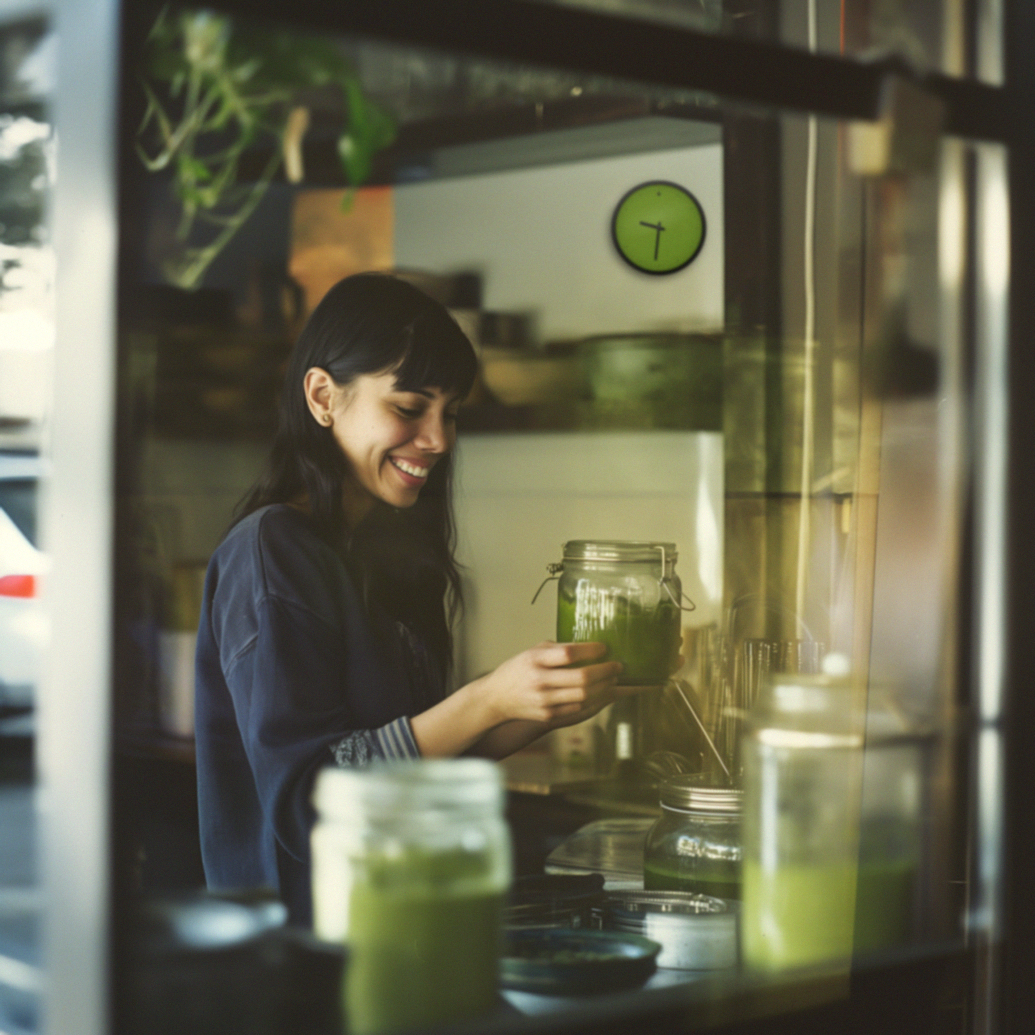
9:31
